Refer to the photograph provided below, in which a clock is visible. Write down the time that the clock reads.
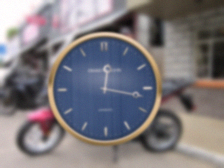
12:17
